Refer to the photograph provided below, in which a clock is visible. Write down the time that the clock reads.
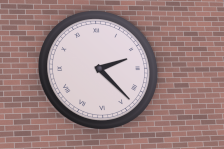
2:23
